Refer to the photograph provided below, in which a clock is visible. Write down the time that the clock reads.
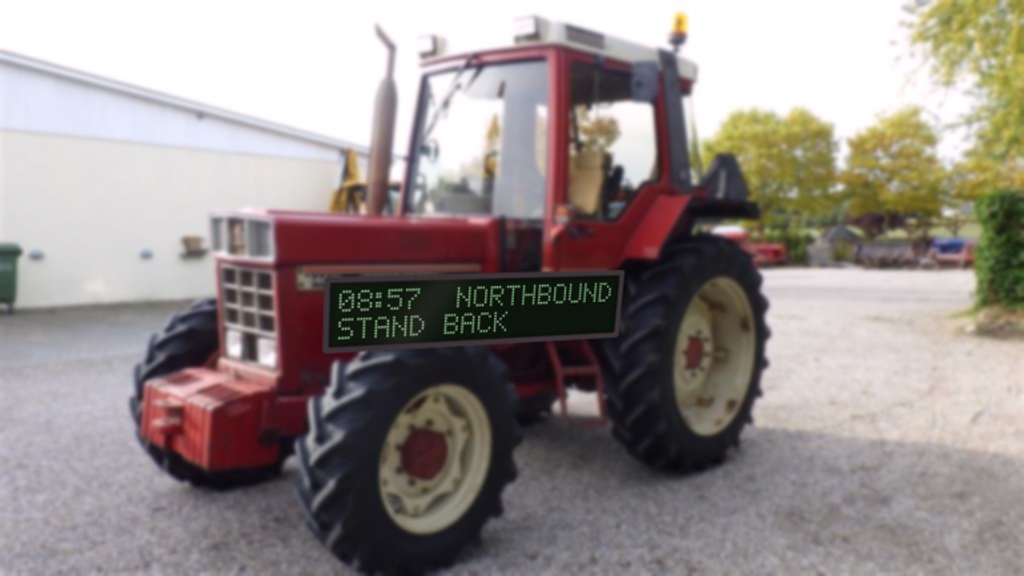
8:57
